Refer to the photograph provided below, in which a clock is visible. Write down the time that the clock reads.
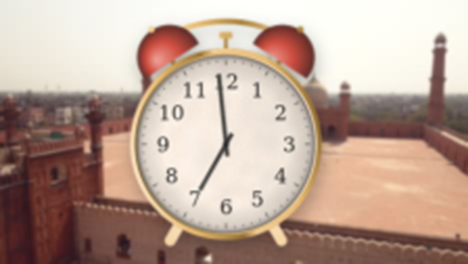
6:59
